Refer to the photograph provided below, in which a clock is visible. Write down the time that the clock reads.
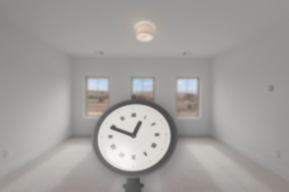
12:49
